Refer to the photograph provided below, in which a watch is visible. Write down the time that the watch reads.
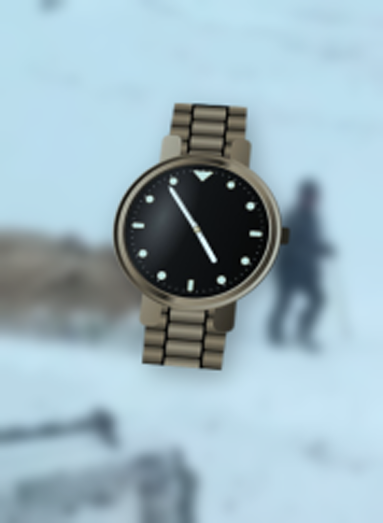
4:54
